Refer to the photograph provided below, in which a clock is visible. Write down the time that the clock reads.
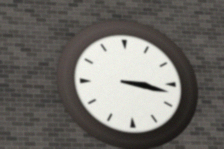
3:17
